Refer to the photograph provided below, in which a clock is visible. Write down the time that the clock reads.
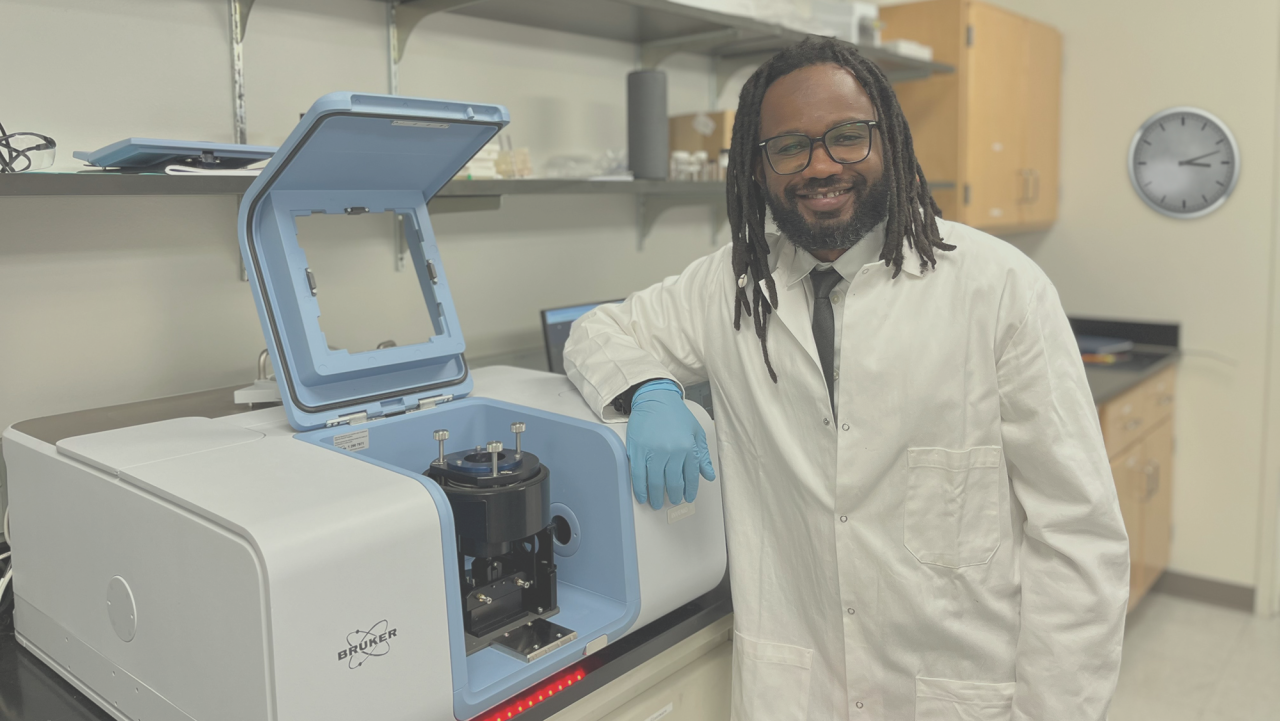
3:12
